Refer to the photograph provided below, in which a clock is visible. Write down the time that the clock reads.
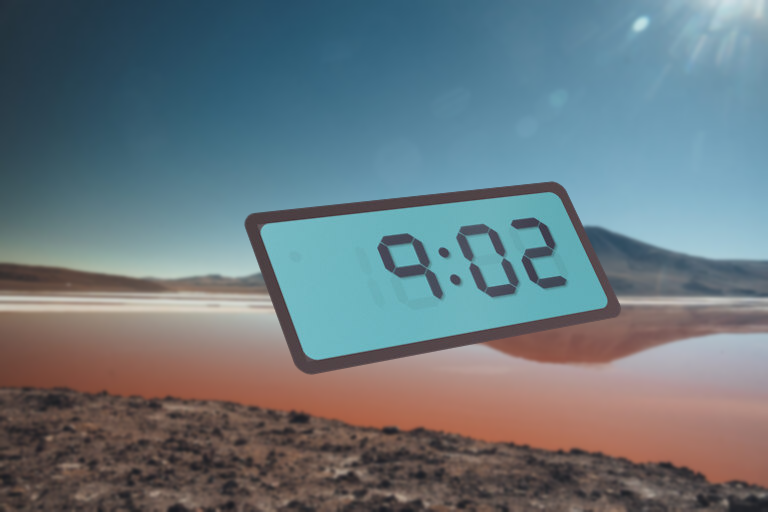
9:02
